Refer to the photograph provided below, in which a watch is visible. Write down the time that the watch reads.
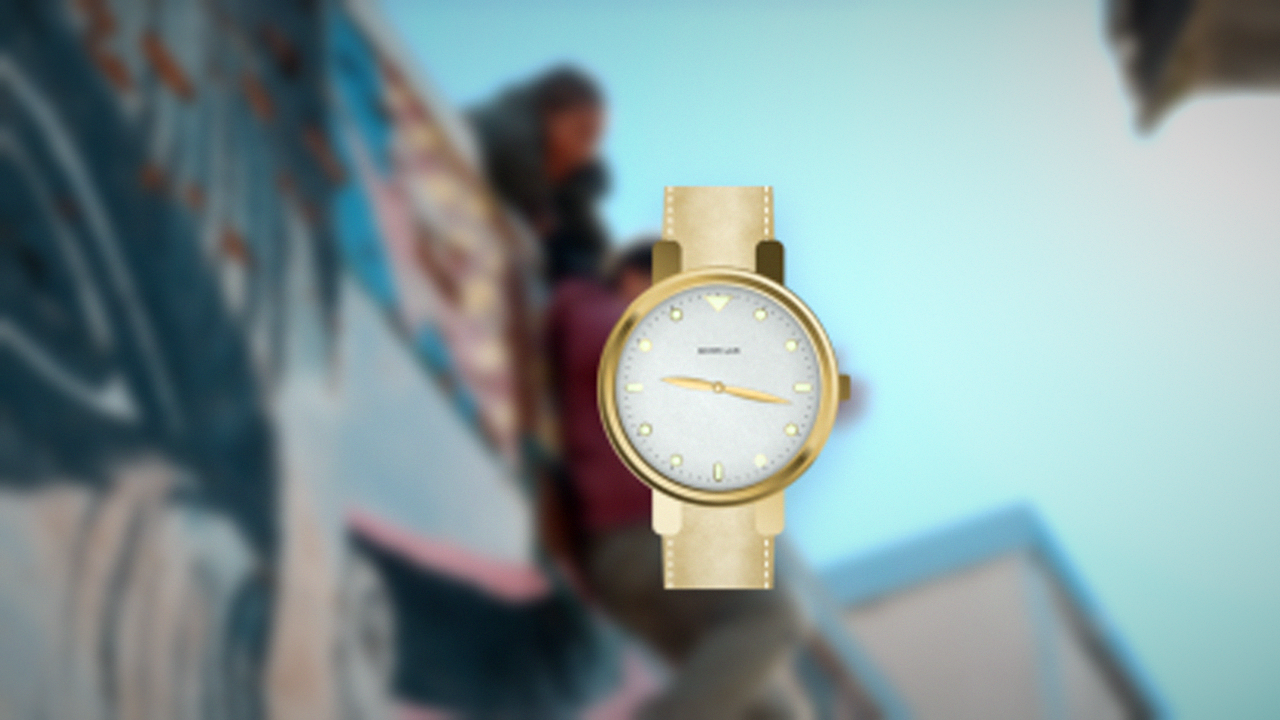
9:17
